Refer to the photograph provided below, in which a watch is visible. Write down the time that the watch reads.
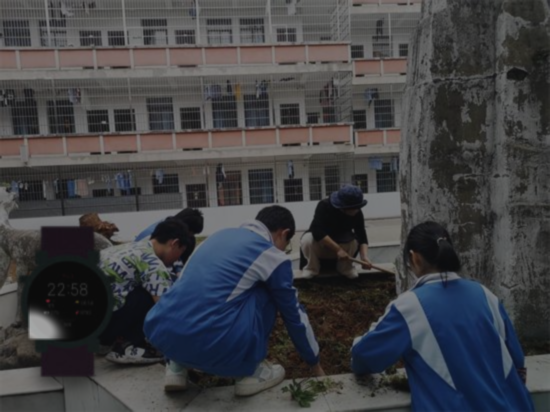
22:58
